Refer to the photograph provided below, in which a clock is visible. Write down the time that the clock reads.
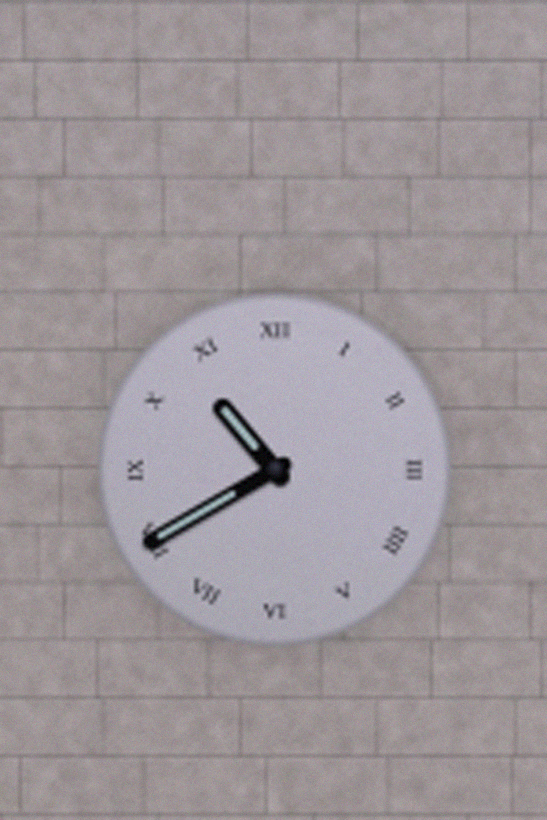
10:40
